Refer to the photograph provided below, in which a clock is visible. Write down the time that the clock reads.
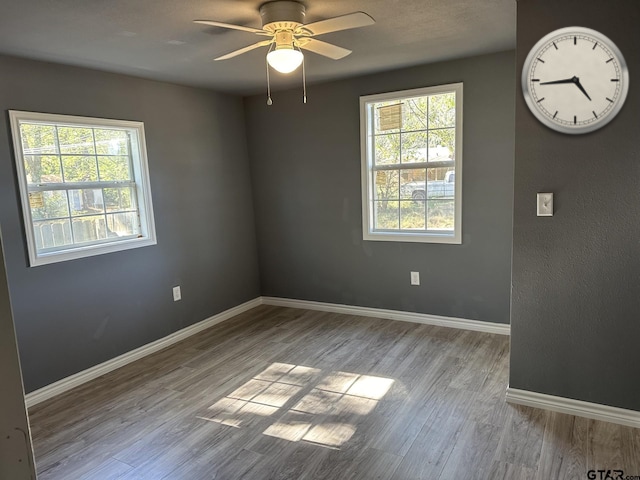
4:44
